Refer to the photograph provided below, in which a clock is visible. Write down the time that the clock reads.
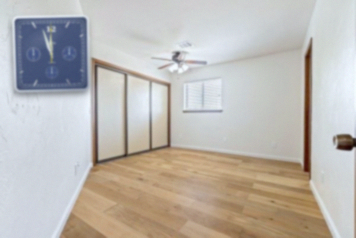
11:57
